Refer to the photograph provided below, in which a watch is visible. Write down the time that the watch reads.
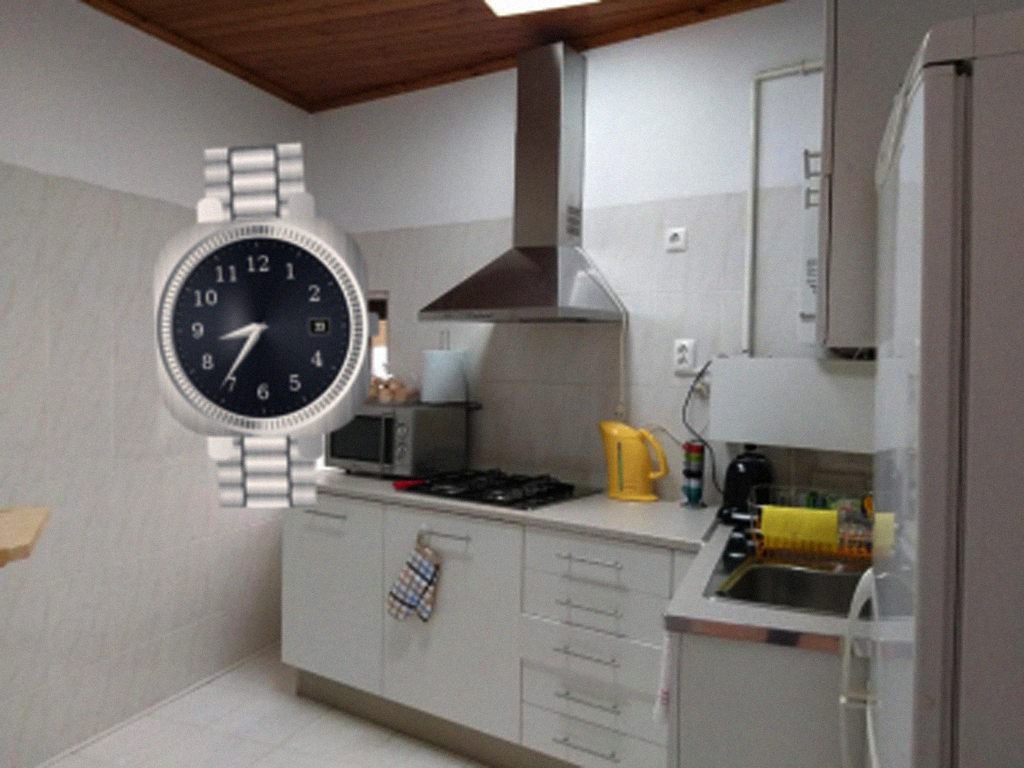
8:36
